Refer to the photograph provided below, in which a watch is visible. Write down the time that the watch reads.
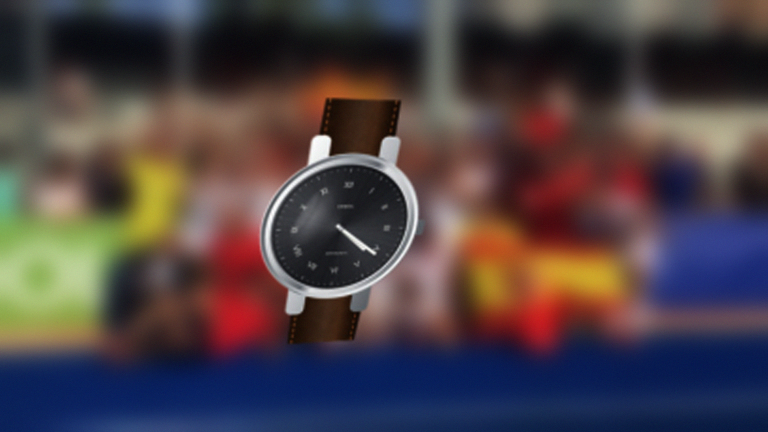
4:21
